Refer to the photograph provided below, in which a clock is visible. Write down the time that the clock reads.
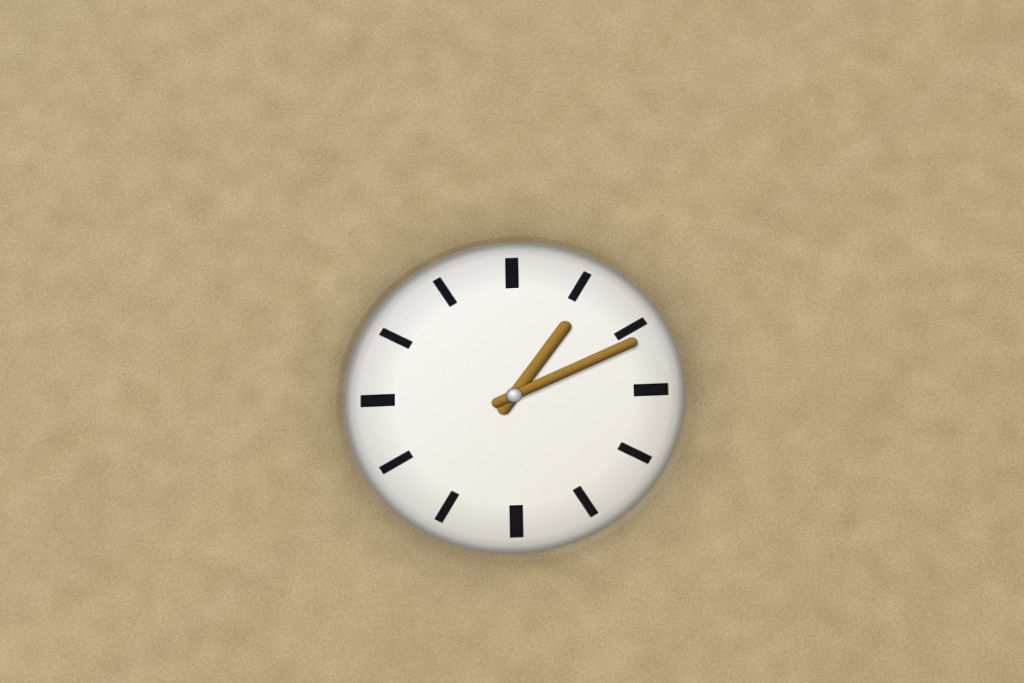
1:11
